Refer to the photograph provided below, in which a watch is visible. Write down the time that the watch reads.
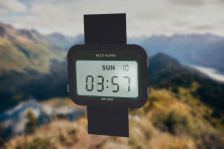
3:57
